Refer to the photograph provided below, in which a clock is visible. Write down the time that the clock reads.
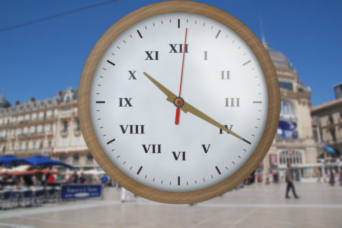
10:20:01
